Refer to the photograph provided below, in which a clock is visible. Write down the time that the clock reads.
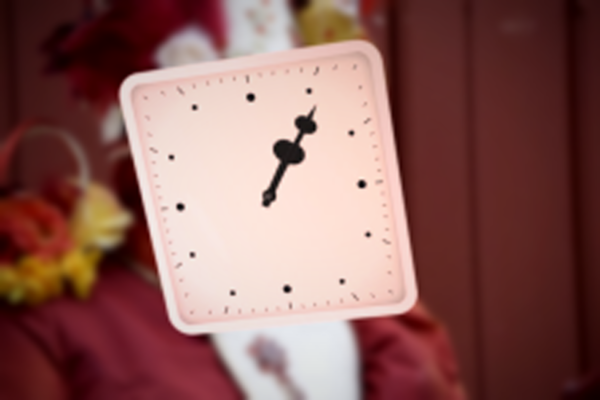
1:06
